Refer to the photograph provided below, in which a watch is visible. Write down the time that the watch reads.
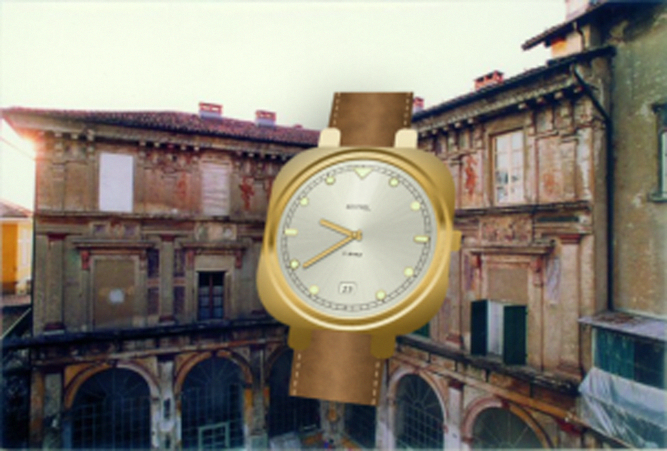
9:39
